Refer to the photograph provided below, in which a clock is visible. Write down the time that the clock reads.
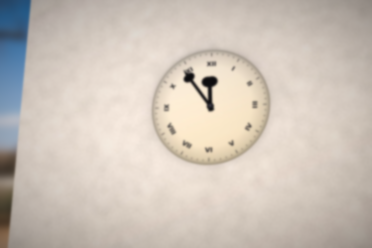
11:54
